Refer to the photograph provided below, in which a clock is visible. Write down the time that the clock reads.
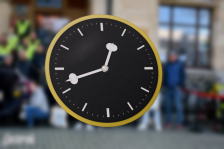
12:42
